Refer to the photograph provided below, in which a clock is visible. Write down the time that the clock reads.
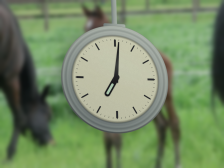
7:01
